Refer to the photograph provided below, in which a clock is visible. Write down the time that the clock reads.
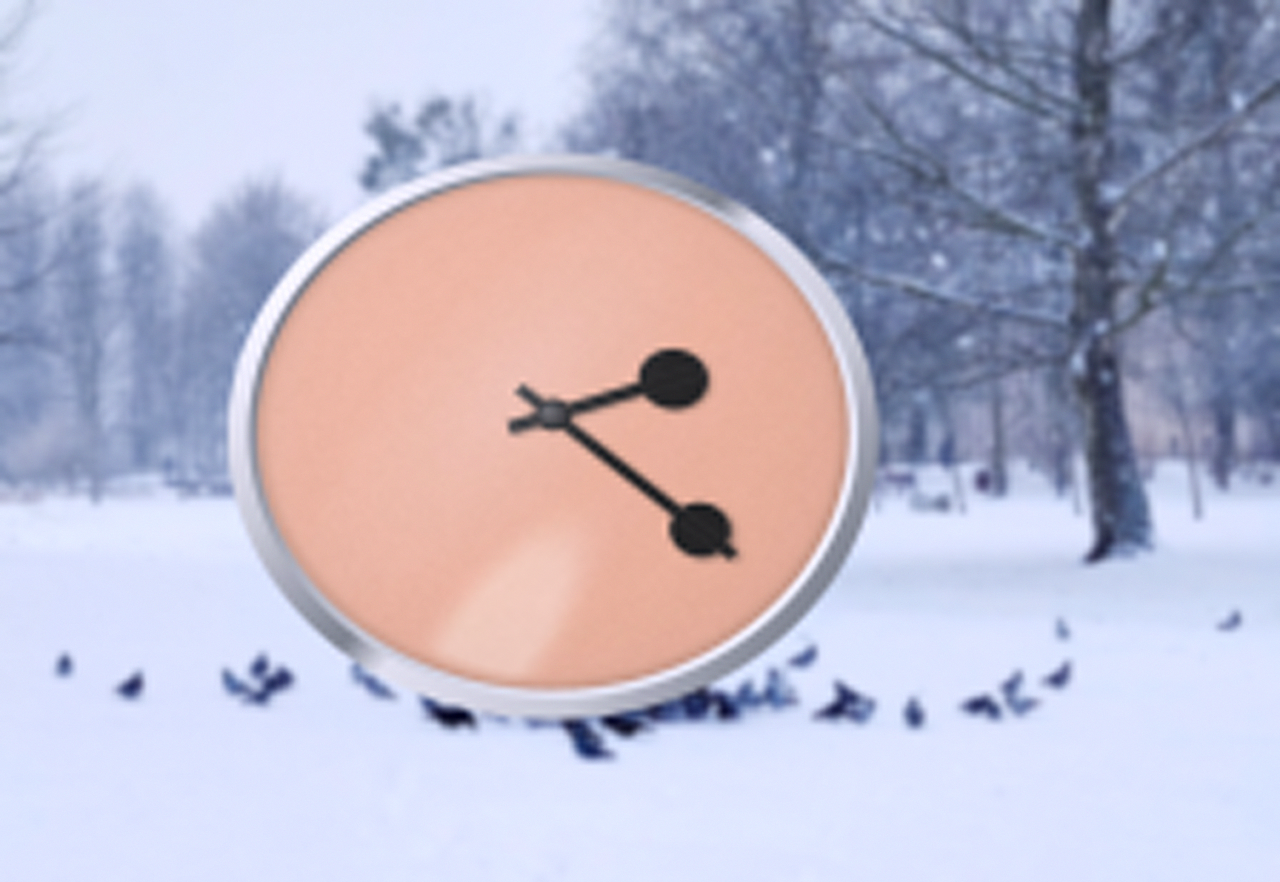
2:22
